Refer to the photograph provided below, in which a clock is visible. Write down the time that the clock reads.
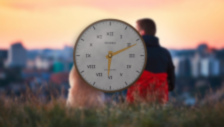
6:11
